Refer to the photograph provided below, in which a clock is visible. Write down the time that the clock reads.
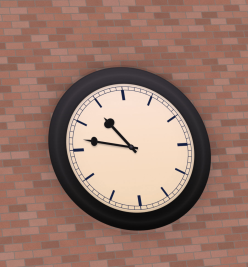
10:47
